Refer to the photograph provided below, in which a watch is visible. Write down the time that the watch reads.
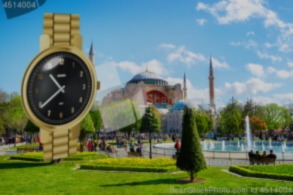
10:39
